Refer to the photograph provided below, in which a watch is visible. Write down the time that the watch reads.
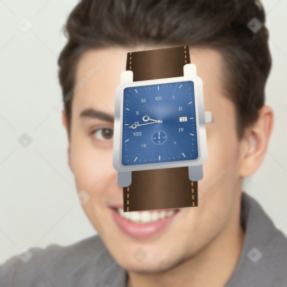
9:44
